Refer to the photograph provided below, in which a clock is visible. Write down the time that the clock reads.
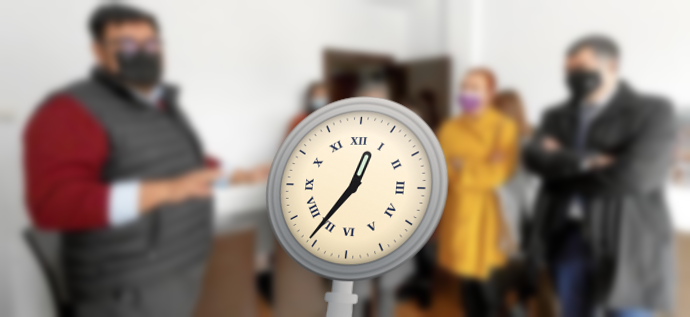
12:36
